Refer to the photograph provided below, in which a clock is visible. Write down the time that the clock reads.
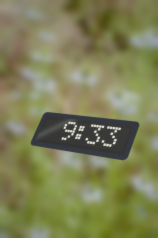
9:33
